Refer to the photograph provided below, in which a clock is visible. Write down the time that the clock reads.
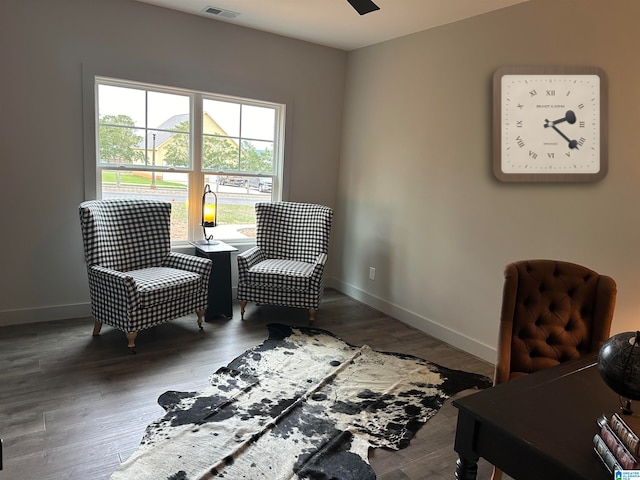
2:22
